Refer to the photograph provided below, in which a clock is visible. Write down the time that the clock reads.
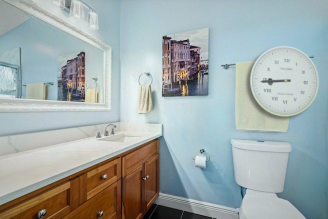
8:44
